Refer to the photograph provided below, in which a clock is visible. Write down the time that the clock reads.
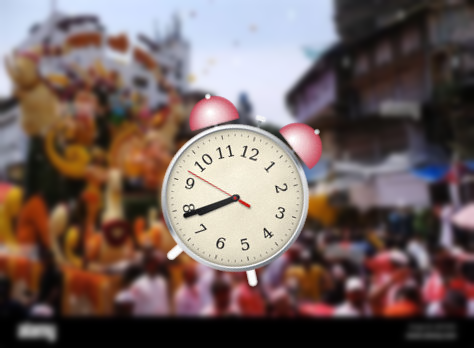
7:38:47
